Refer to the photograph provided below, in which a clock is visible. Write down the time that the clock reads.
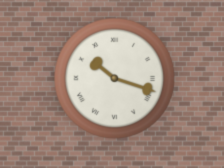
10:18
